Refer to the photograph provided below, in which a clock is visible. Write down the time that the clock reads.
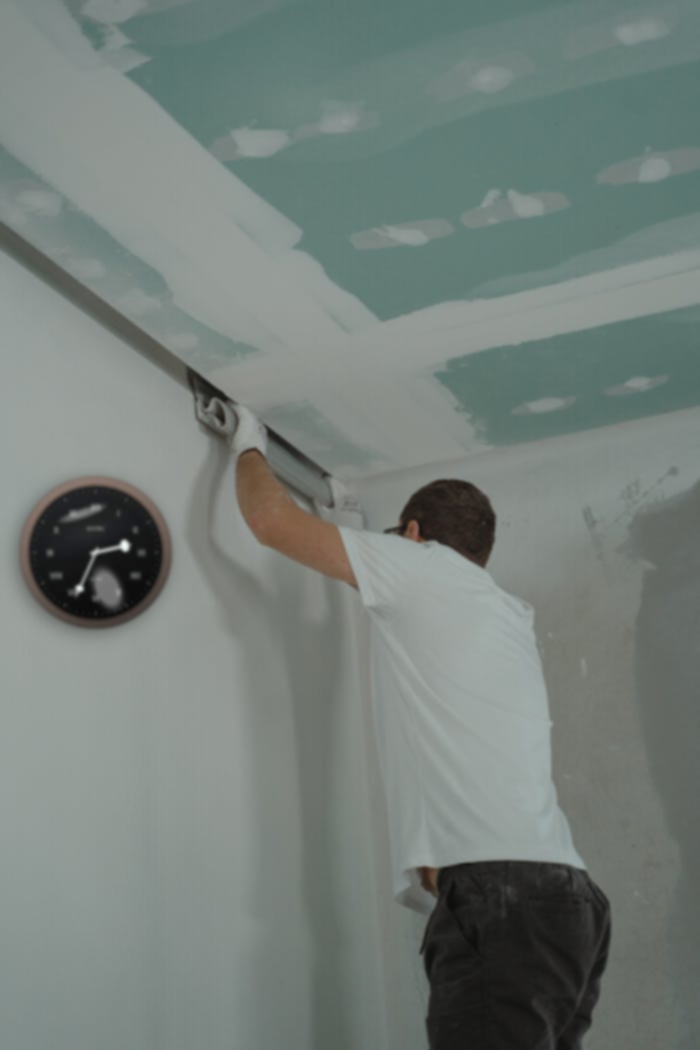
2:34
